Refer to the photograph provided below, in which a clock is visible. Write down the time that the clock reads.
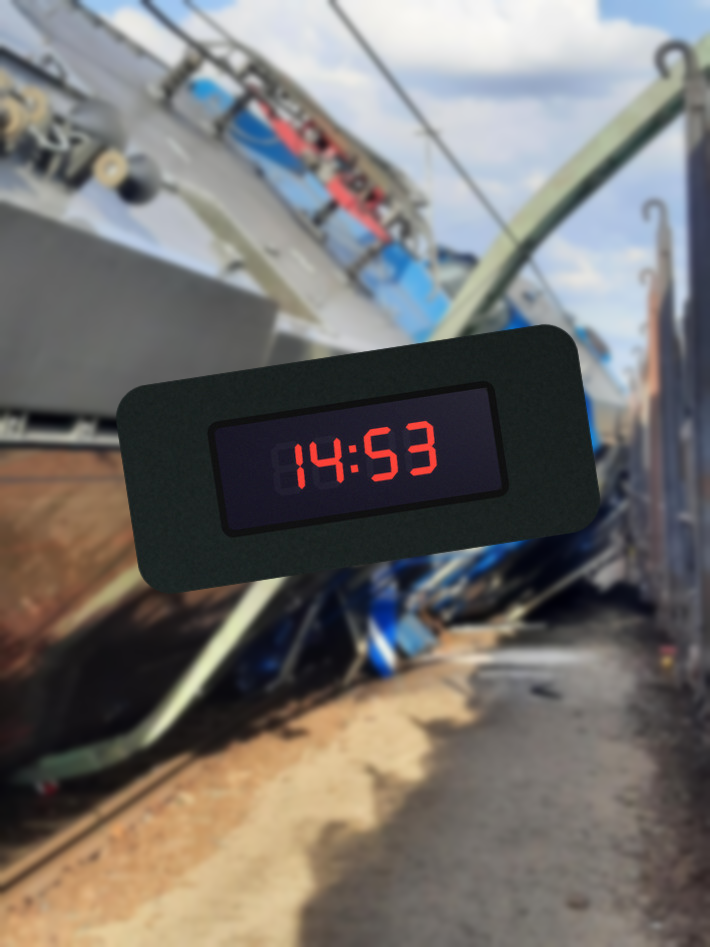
14:53
